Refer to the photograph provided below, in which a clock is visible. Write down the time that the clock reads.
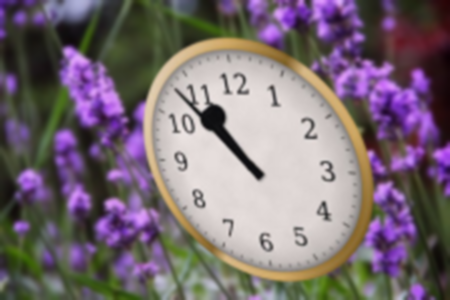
10:53
